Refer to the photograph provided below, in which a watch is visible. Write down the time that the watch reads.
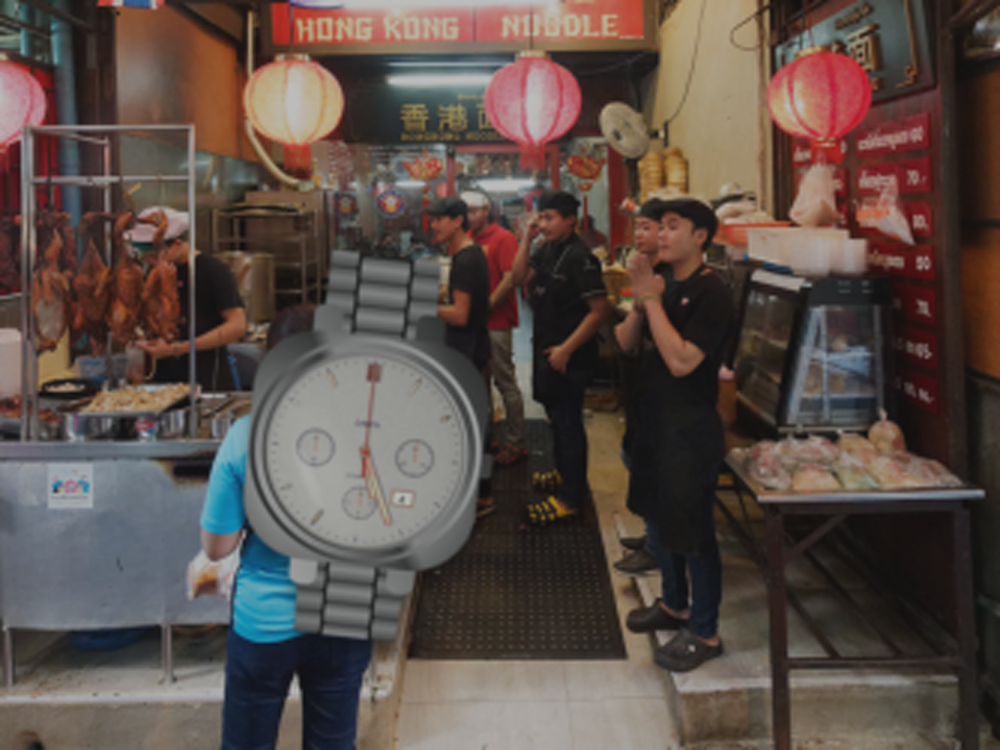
5:26
